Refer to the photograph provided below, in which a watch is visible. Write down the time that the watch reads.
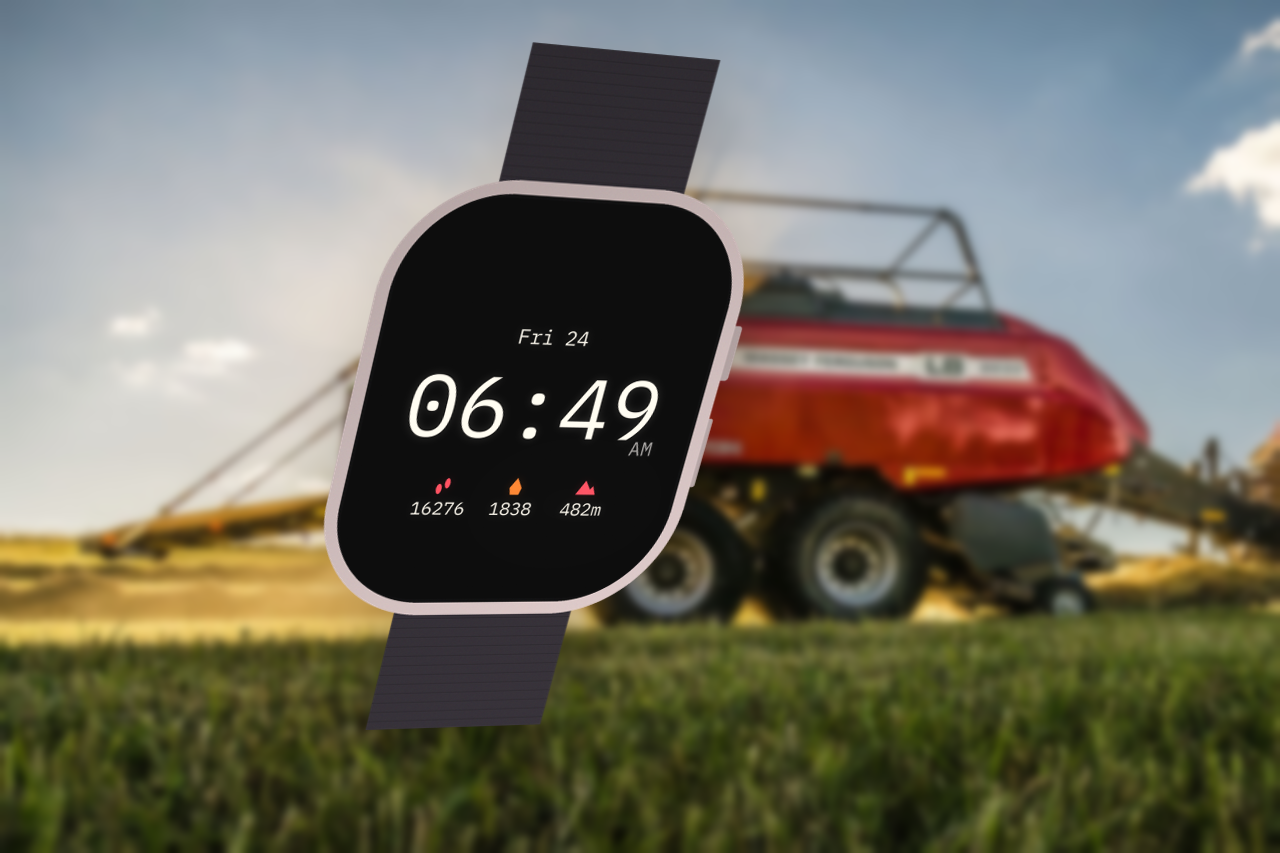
6:49
